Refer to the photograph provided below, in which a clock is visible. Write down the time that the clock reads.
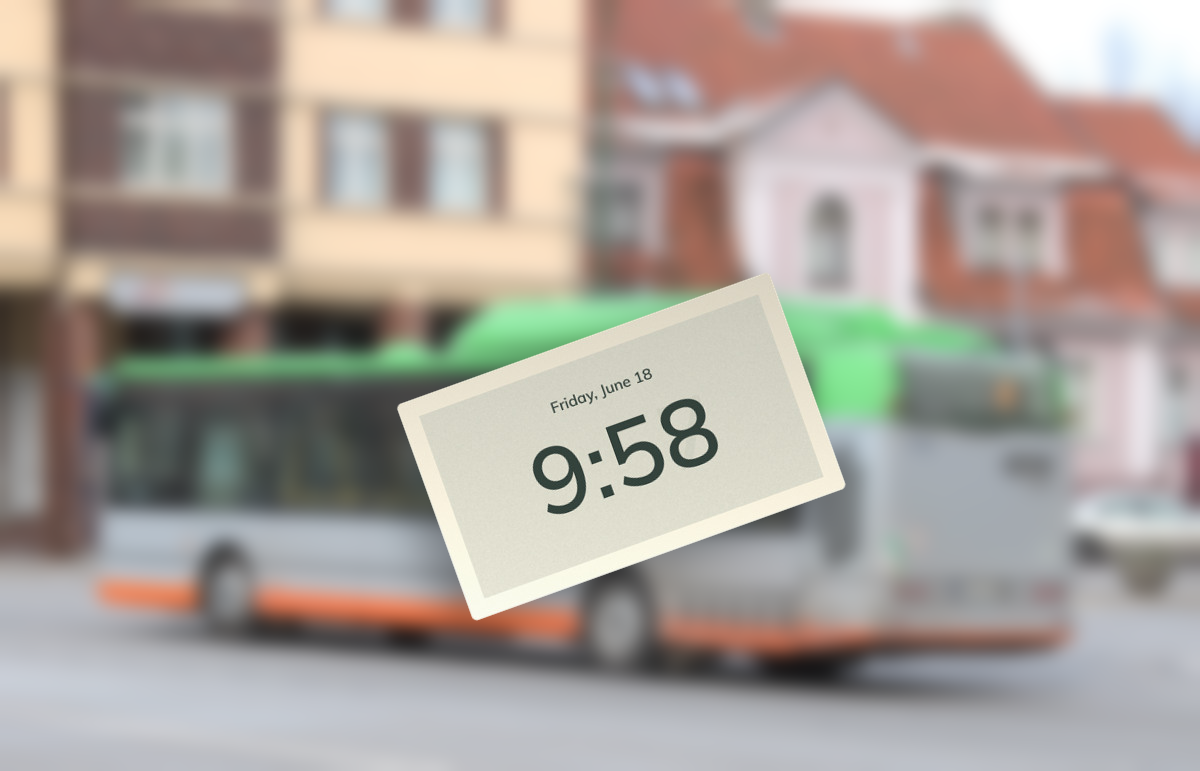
9:58
